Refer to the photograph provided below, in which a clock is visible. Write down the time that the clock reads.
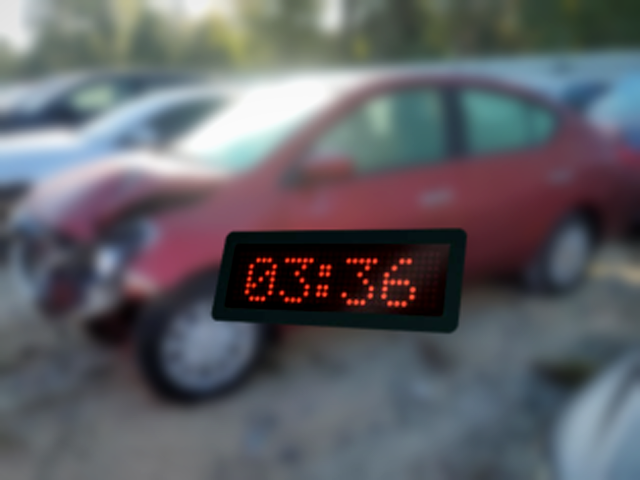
3:36
